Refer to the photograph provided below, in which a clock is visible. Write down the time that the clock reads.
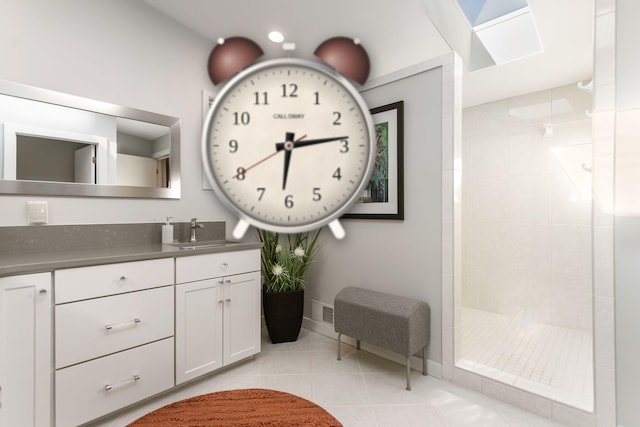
6:13:40
